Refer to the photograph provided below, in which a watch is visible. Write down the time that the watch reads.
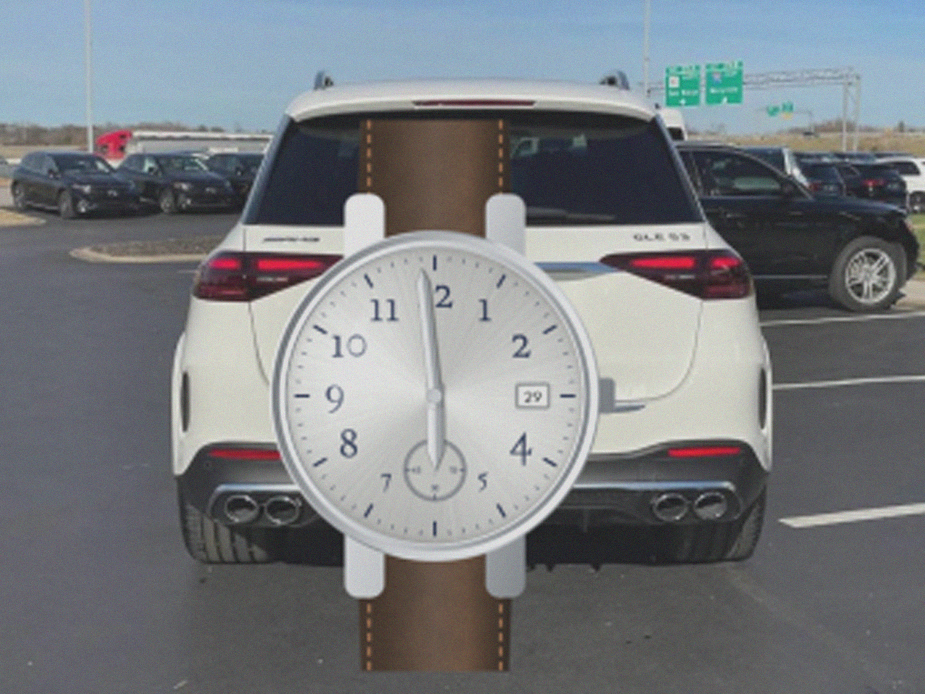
5:59
